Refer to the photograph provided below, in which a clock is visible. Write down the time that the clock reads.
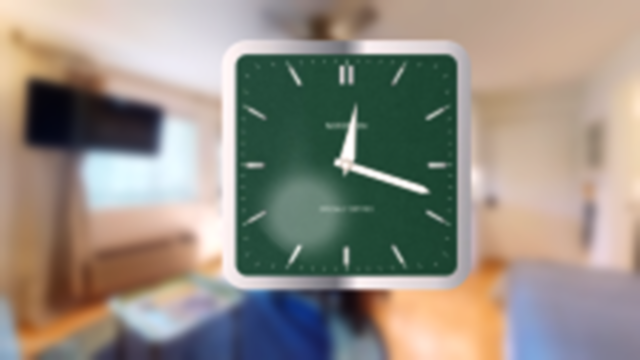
12:18
